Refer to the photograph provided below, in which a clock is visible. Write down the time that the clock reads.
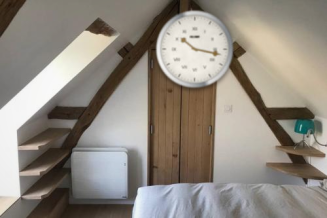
10:17
